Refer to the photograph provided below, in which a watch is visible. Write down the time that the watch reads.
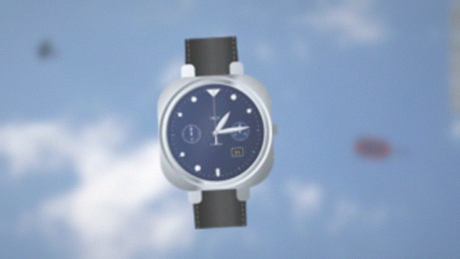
1:14
